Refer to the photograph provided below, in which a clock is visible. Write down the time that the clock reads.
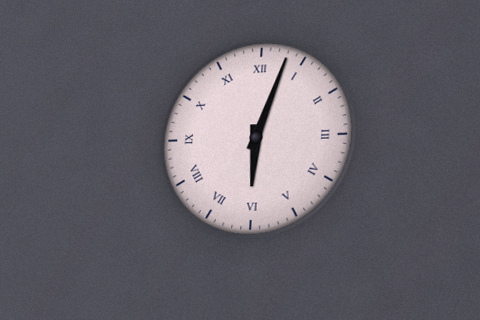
6:03
